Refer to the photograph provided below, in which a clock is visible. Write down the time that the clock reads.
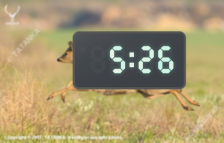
5:26
